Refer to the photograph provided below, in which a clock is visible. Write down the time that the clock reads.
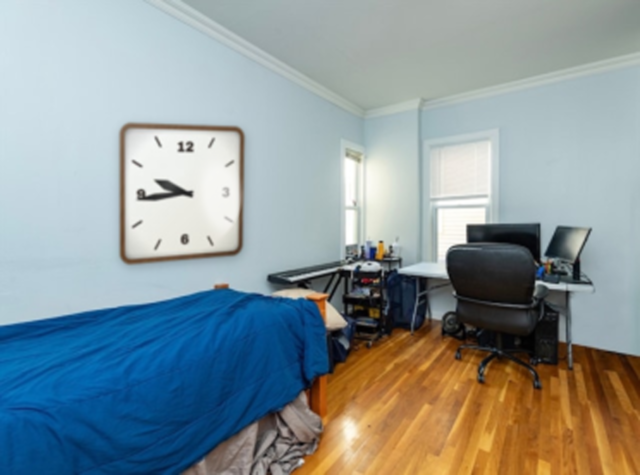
9:44
